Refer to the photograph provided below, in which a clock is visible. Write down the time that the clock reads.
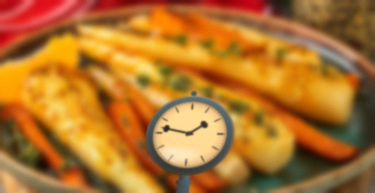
1:47
